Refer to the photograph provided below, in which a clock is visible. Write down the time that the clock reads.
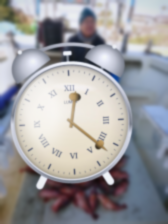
12:22
